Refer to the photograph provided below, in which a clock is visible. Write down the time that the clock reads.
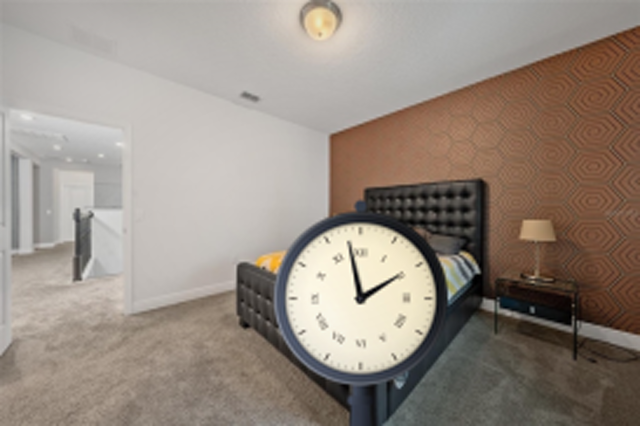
1:58
